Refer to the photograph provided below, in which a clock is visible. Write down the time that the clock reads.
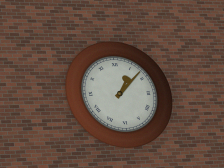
1:08
